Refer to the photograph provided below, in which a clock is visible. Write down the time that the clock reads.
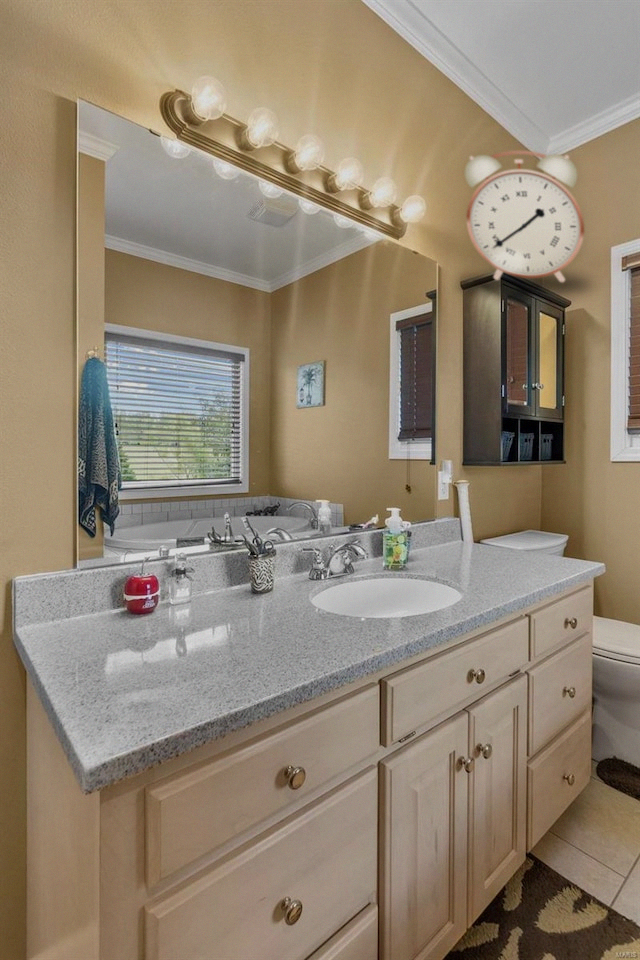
1:39
